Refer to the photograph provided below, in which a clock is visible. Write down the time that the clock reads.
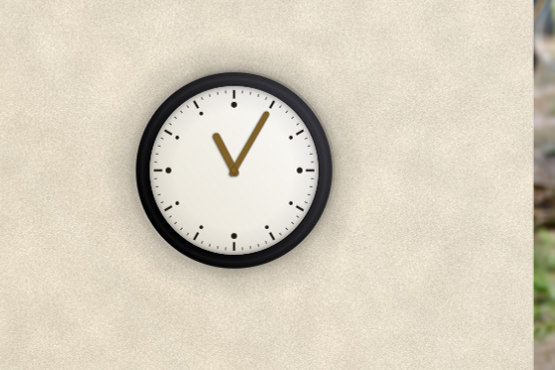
11:05
